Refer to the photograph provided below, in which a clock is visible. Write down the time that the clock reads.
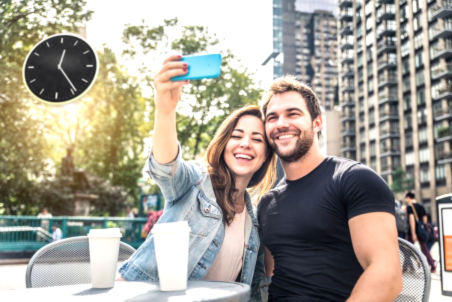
12:24
